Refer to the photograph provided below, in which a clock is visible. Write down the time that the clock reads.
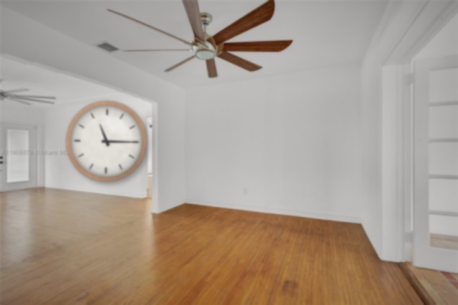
11:15
